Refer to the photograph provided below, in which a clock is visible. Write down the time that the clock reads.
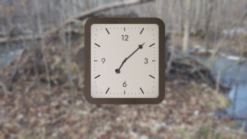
7:08
